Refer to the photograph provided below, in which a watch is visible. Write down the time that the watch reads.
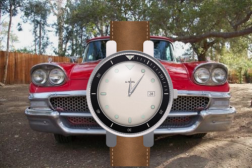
12:06
